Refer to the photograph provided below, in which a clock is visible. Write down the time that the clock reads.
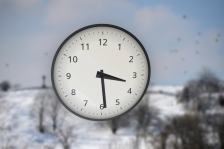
3:29
